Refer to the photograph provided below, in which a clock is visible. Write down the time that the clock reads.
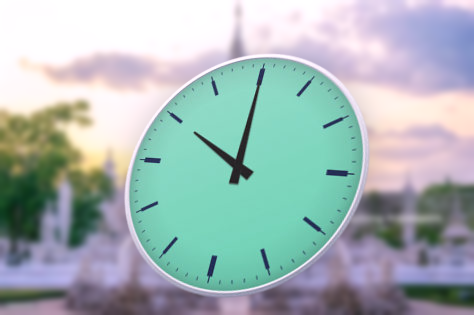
10:00
